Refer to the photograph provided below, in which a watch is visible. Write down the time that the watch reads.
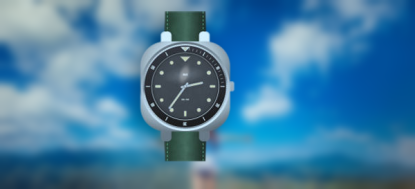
2:36
